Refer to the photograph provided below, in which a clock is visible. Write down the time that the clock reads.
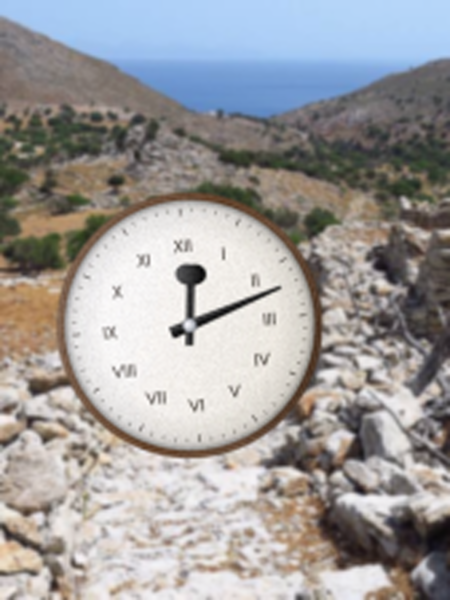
12:12
